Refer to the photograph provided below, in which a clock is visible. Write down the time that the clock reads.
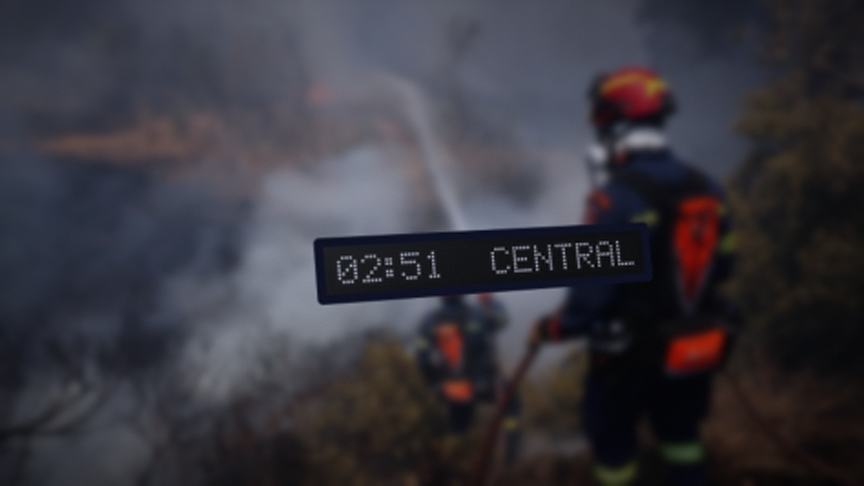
2:51
